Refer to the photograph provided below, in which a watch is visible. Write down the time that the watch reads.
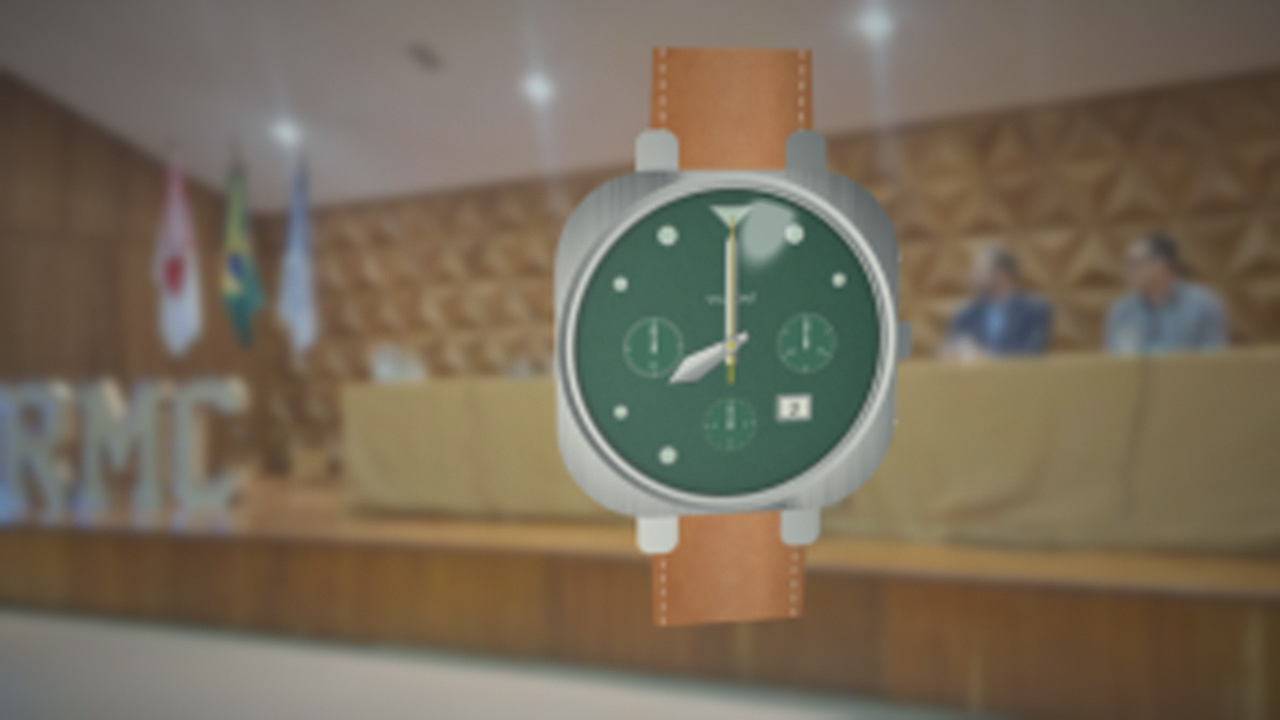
8:00
